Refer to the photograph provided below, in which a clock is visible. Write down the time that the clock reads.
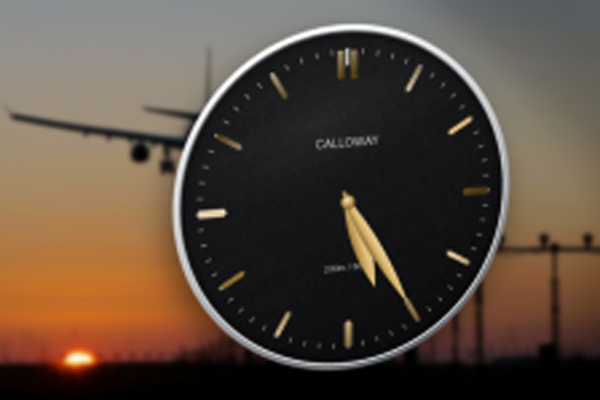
5:25
